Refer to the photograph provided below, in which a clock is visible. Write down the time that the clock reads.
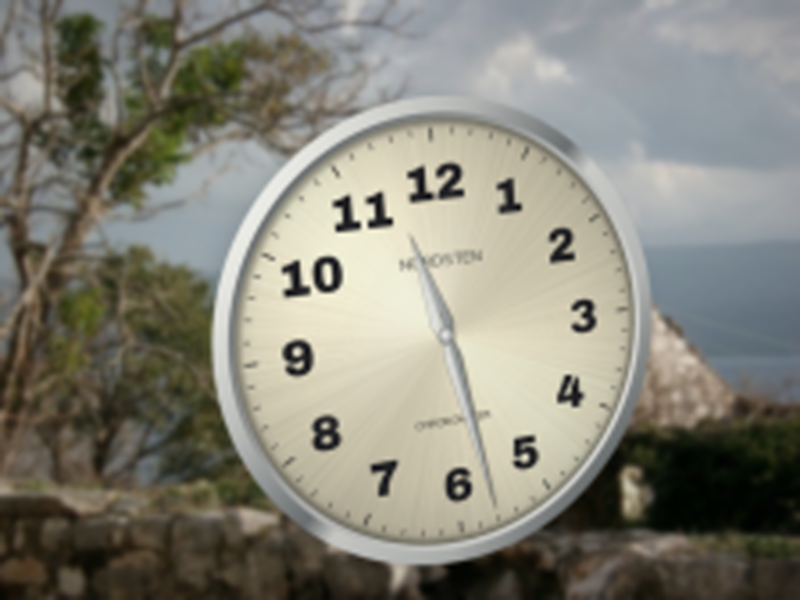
11:28
